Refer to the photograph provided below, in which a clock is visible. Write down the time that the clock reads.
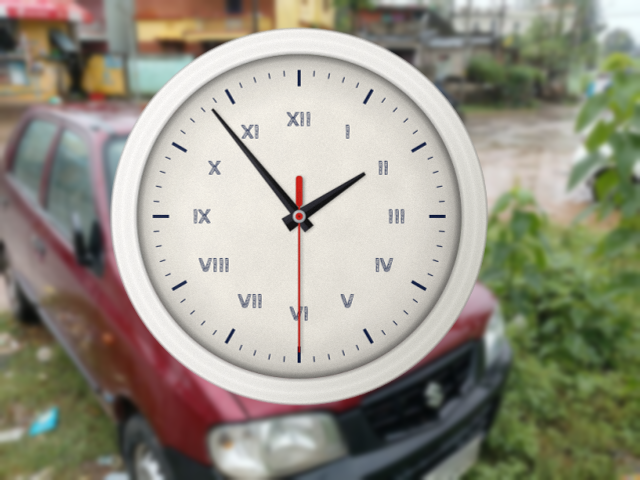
1:53:30
